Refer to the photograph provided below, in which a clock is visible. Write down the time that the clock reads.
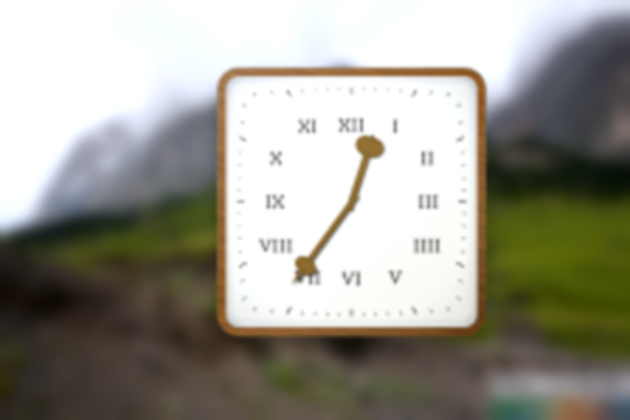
12:36
